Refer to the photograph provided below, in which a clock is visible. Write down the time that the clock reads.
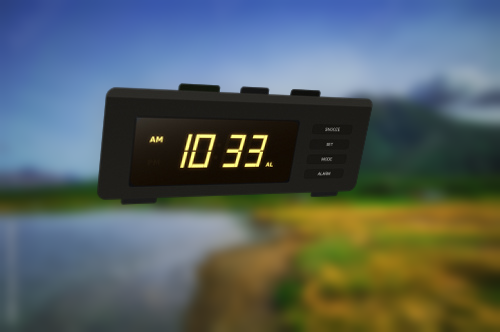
10:33
